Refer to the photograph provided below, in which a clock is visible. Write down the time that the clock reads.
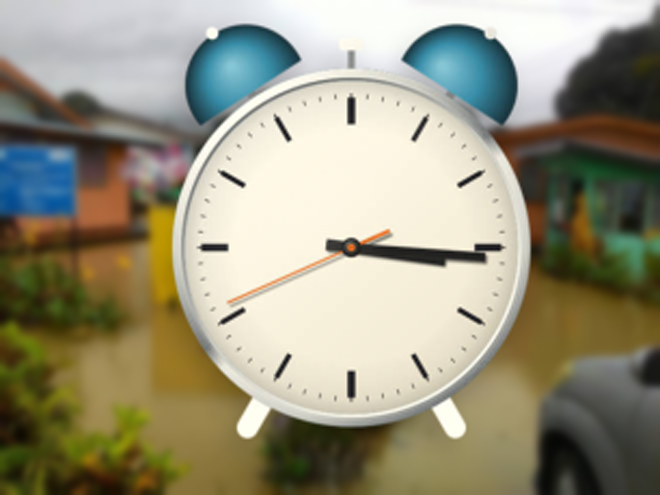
3:15:41
